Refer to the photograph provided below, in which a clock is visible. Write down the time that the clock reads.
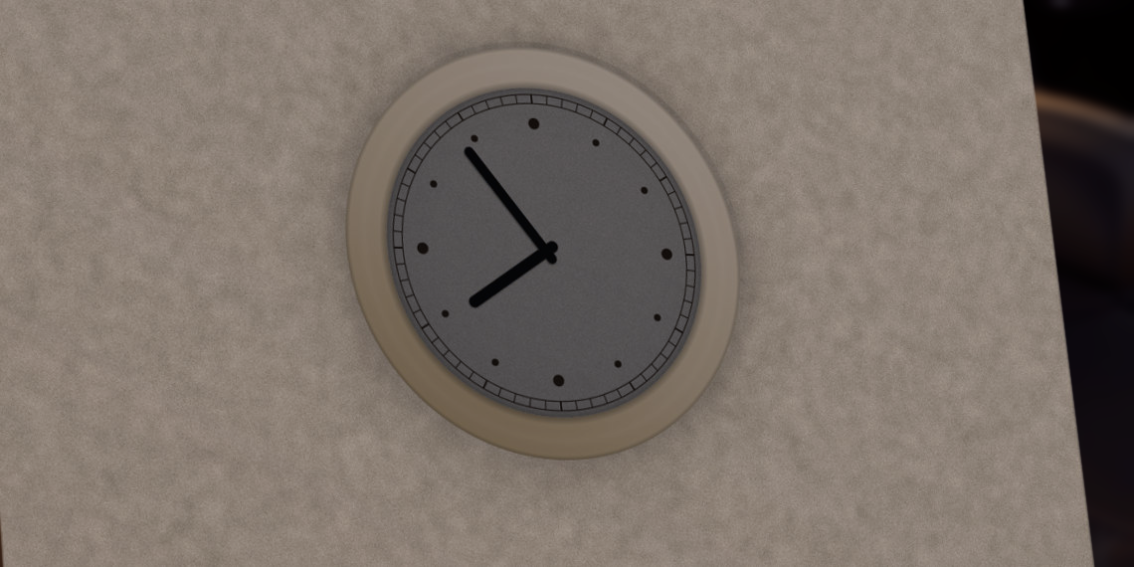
7:54
